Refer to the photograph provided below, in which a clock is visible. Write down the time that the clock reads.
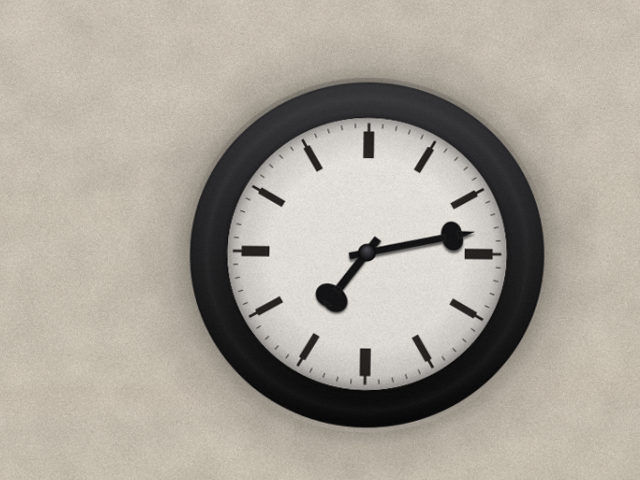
7:13
